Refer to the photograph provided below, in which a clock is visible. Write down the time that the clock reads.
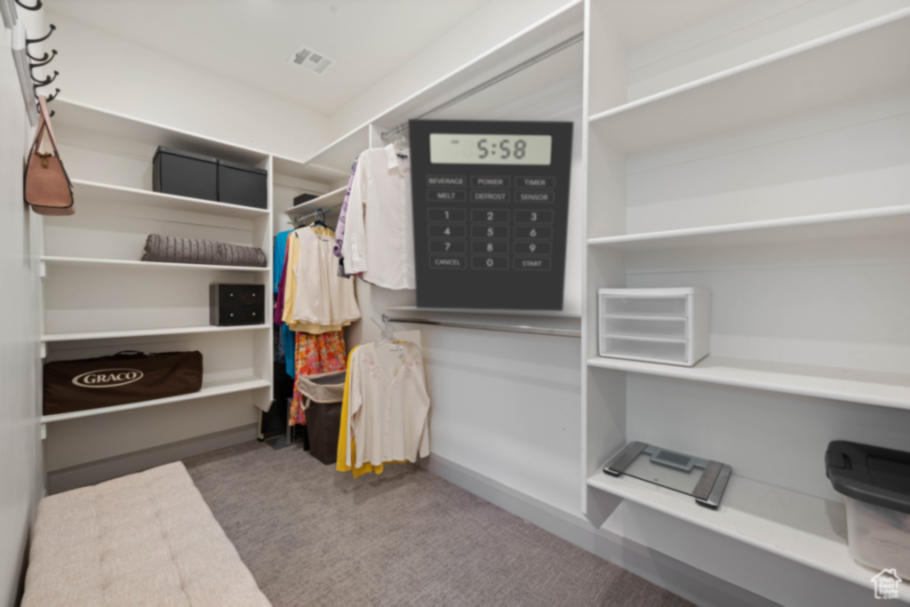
5:58
